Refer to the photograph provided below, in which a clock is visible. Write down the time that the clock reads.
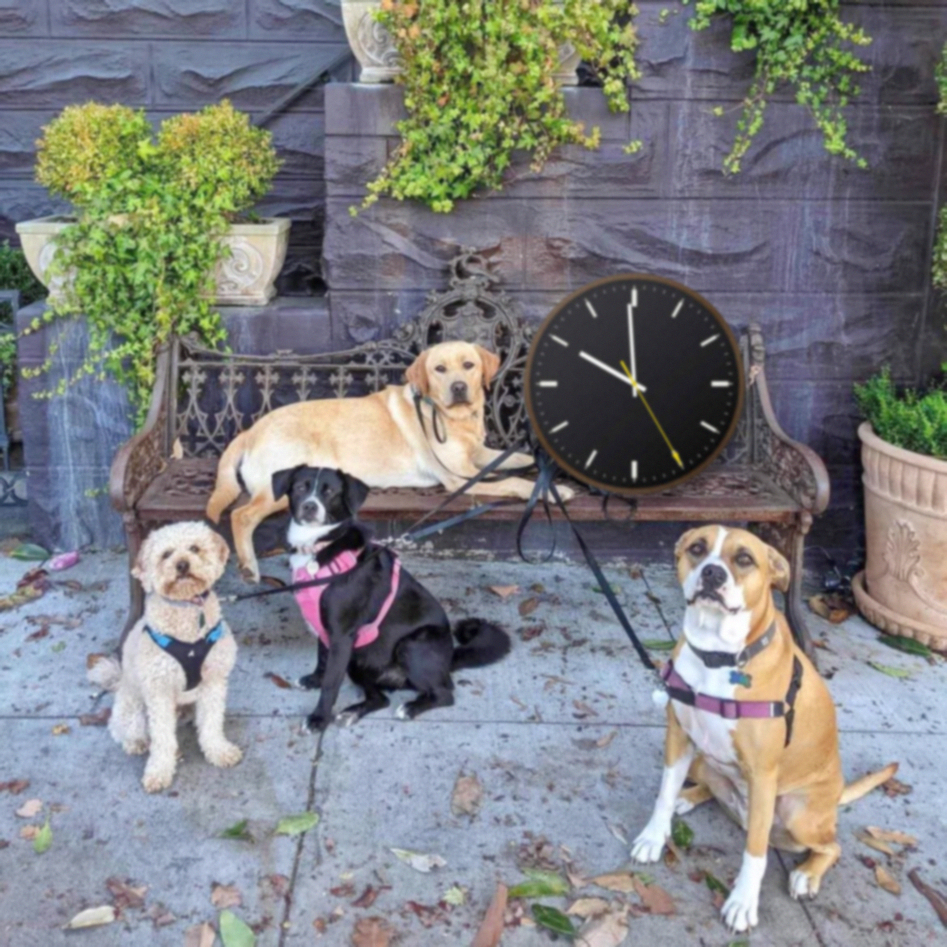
9:59:25
